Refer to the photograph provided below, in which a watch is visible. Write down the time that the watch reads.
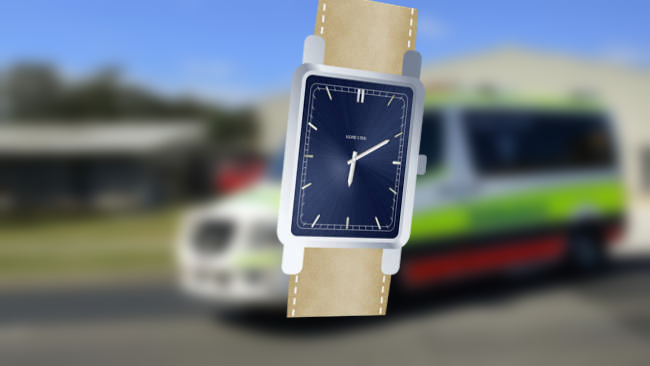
6:10
